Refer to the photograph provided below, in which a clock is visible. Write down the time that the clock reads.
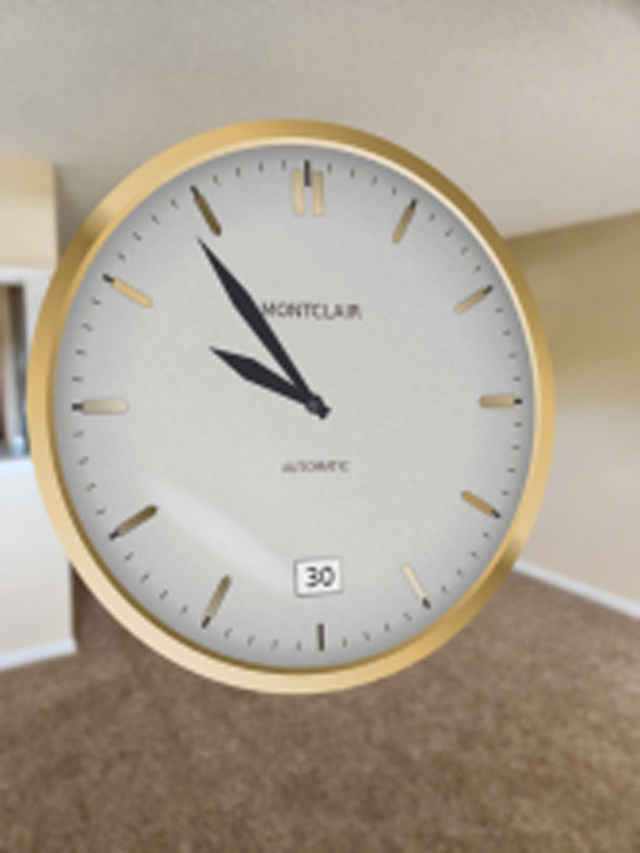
9:54
